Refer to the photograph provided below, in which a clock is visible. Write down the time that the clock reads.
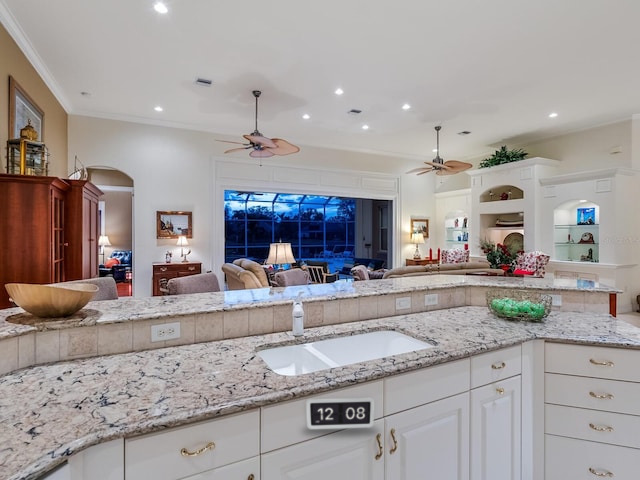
12:08
